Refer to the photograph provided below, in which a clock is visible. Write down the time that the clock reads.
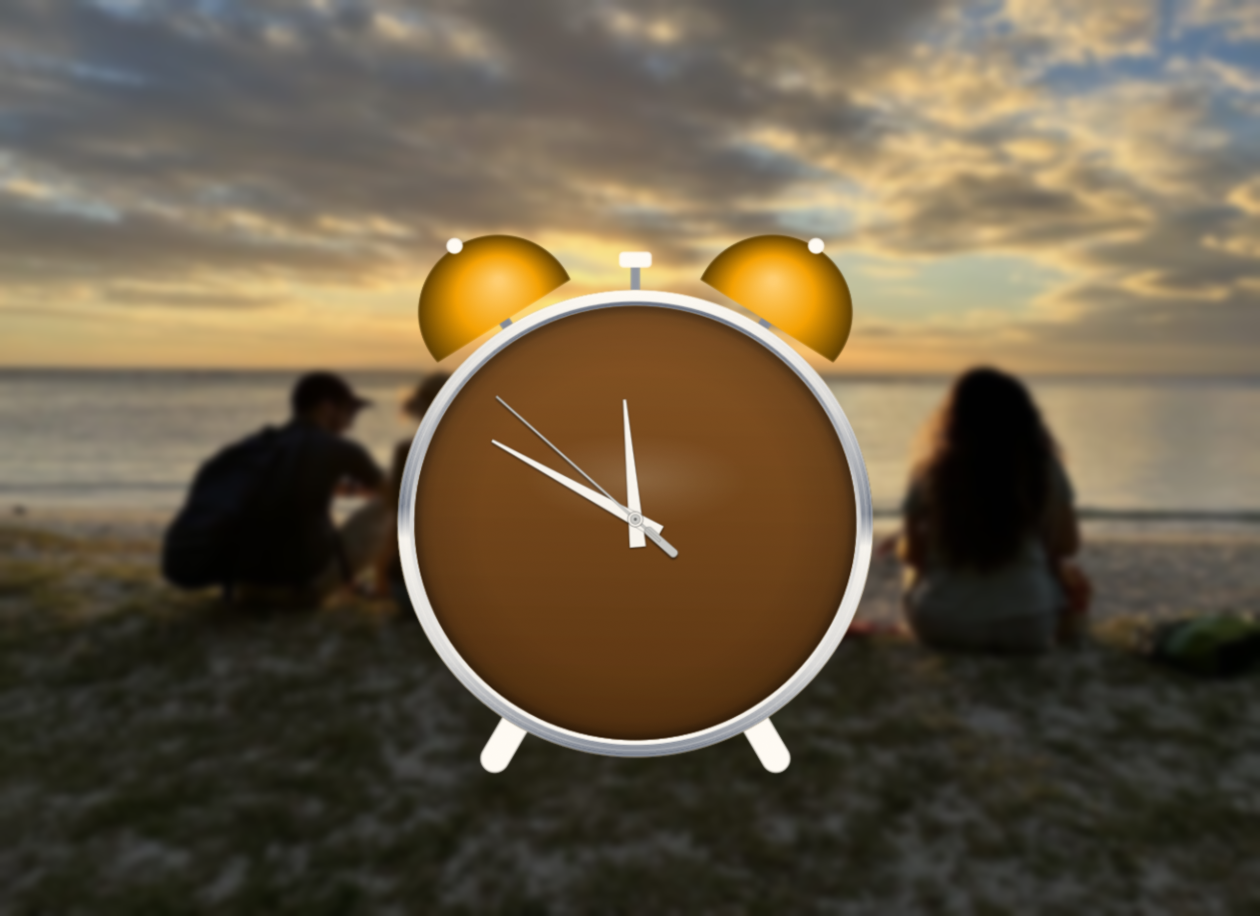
11:49:52
